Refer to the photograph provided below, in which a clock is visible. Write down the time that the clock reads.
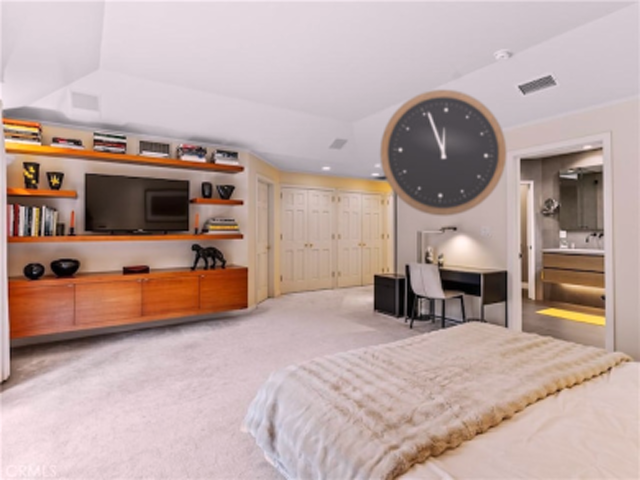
11:56
